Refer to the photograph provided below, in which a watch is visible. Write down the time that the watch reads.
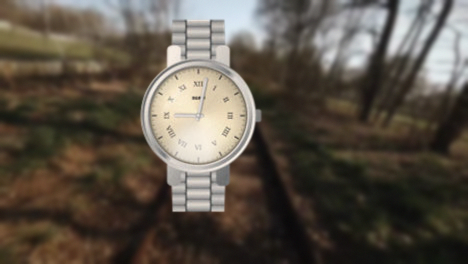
9:02
